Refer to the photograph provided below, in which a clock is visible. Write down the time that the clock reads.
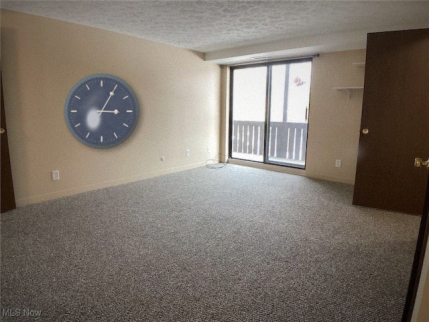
3:05
